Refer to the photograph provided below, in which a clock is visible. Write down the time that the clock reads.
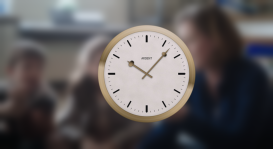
10:07
